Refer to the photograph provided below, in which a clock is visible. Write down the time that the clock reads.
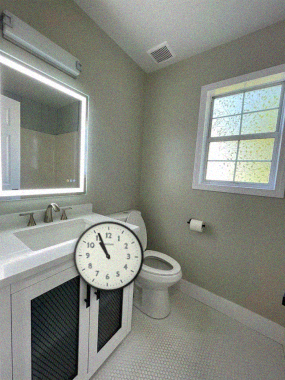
10:56
